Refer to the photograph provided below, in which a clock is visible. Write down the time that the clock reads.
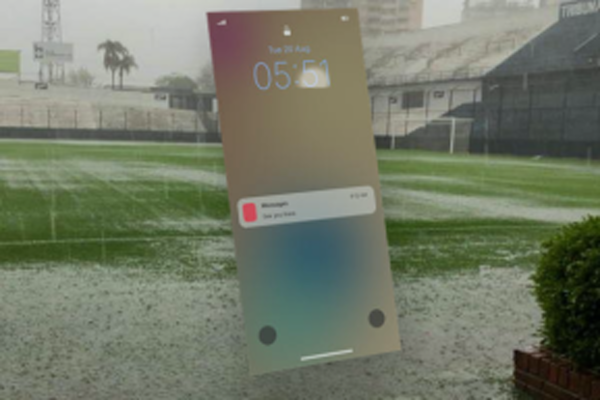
5:51
